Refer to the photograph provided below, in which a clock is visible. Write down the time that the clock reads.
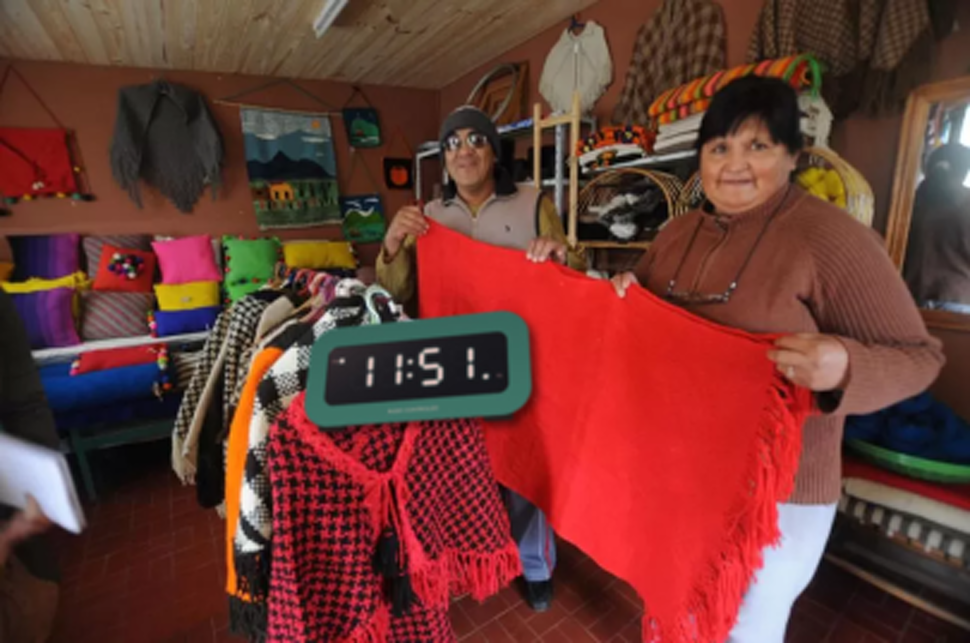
11:51
